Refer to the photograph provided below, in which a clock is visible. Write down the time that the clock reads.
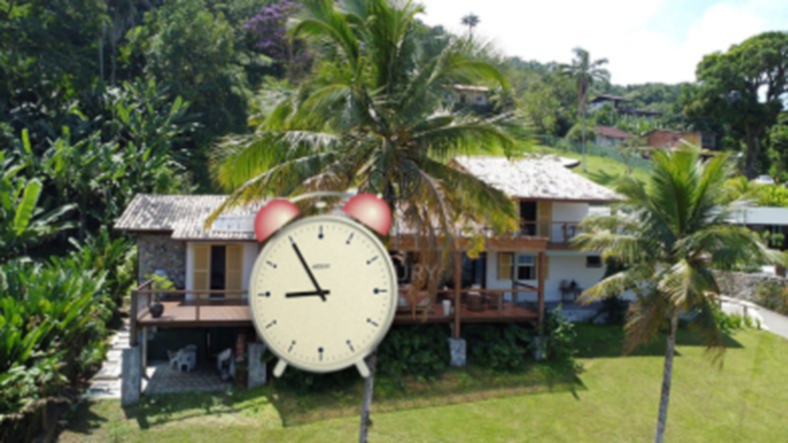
8:55
